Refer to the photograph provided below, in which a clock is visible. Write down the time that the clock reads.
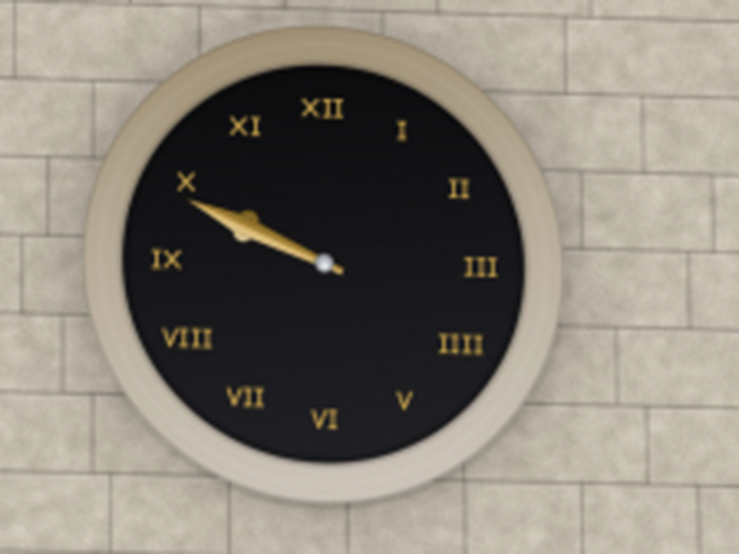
9:49
